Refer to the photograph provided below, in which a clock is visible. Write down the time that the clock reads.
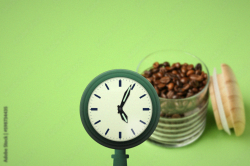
5:04
